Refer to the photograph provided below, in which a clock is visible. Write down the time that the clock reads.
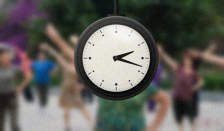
2:18
